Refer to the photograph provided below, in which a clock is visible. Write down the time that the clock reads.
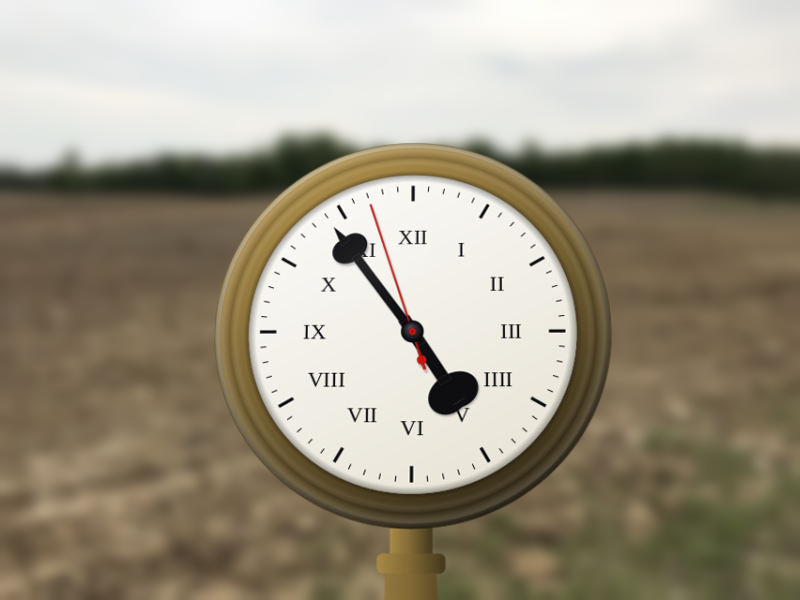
4:53:57
